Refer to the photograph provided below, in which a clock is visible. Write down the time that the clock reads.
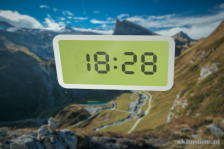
18:28
